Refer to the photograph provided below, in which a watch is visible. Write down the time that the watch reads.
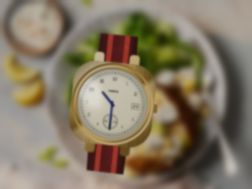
10:30
